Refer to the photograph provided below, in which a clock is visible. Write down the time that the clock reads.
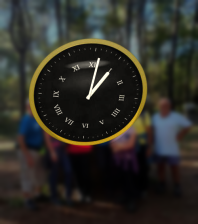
1:01
